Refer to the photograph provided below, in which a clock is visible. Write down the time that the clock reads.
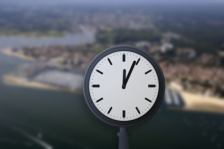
12:04
